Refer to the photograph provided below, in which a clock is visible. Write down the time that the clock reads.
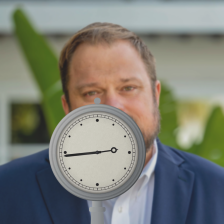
2:44
